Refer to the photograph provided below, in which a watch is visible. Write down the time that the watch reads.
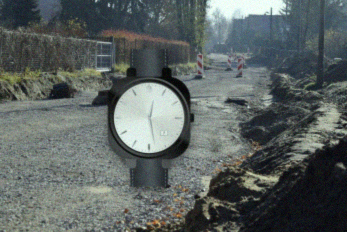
12:28
